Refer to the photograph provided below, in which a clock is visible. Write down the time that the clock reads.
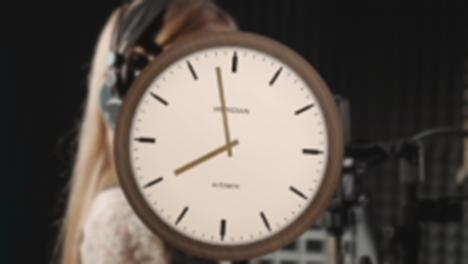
7:58
